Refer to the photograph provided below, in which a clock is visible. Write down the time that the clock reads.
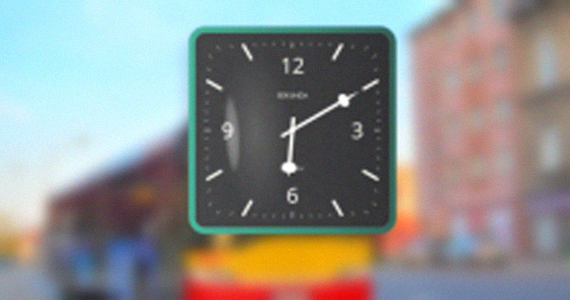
6:10
